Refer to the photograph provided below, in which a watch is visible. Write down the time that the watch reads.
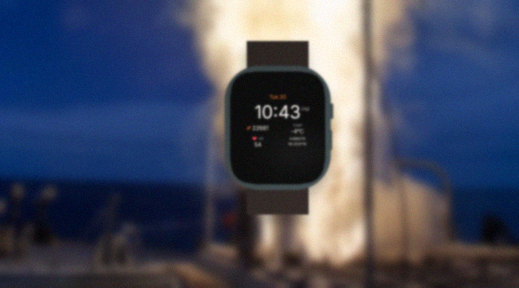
10:43
